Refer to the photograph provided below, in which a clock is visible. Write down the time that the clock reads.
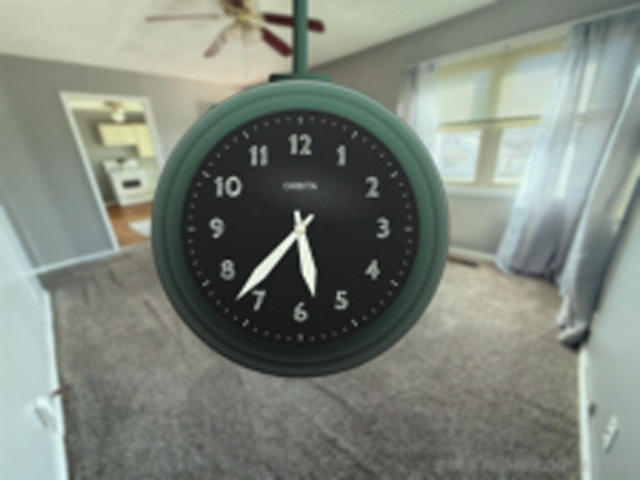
5:37
